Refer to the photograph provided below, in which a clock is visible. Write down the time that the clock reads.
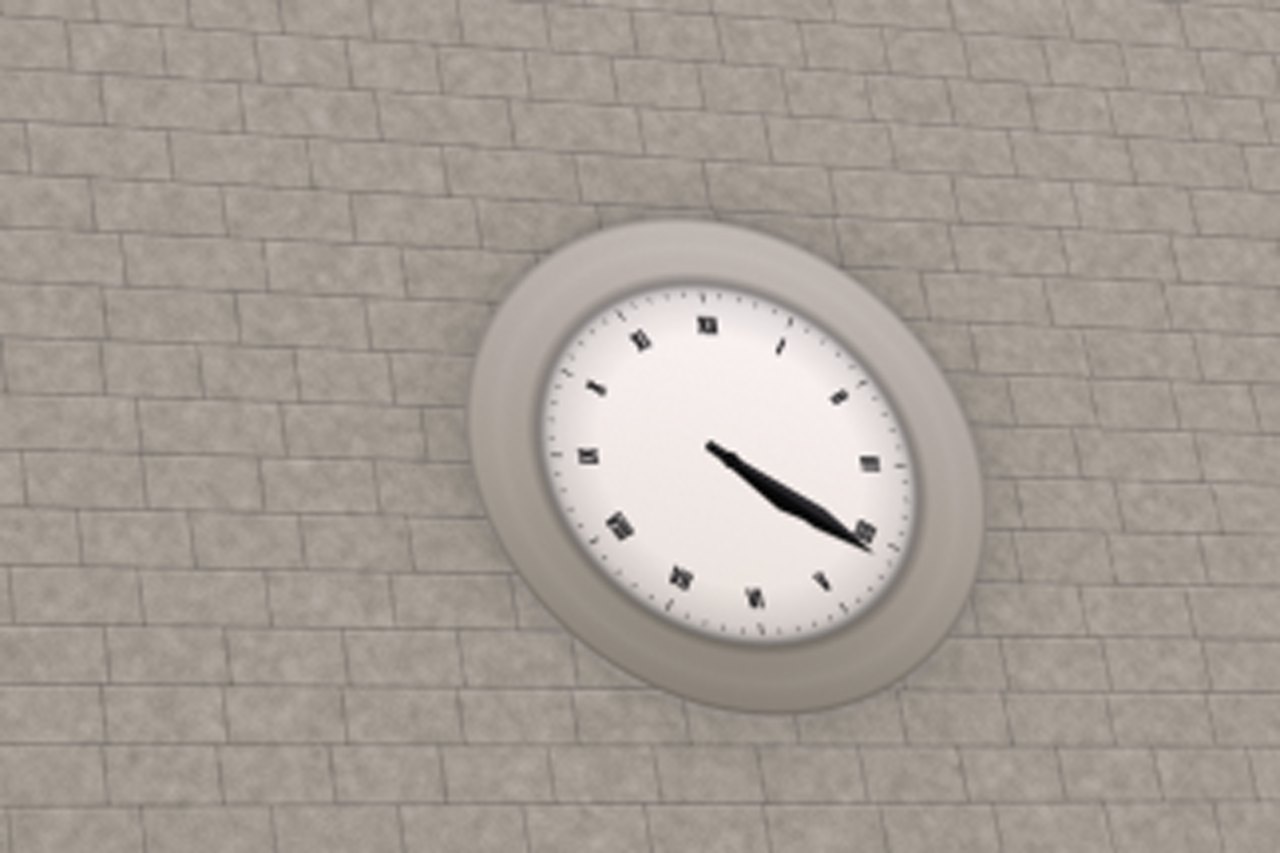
4:21
